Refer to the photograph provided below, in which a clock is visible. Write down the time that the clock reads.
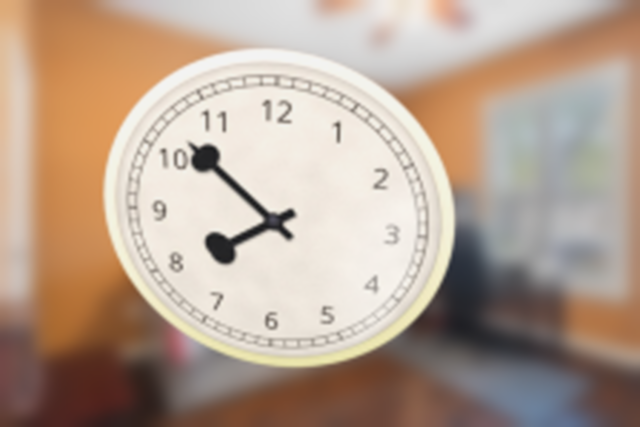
7:52
